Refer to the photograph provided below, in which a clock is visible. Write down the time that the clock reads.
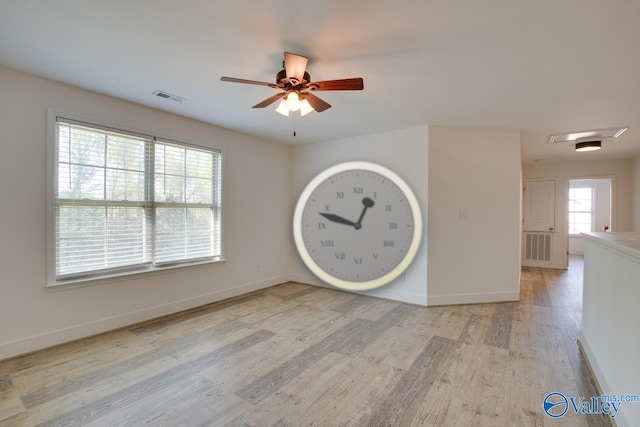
12:48
